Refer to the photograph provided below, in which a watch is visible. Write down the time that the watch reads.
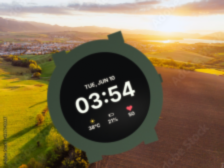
3:54
